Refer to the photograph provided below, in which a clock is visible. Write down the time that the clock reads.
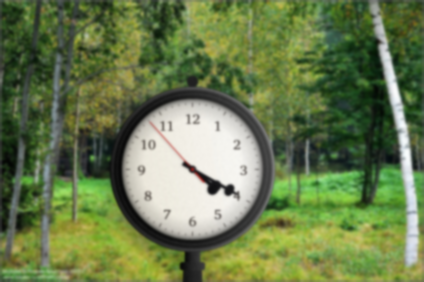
4:19:53
